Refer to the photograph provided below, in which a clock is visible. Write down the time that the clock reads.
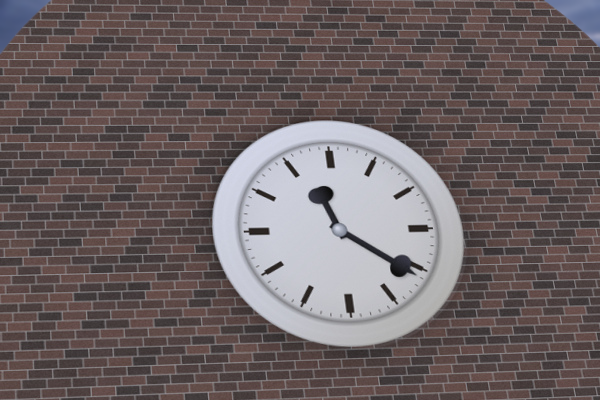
11:21
